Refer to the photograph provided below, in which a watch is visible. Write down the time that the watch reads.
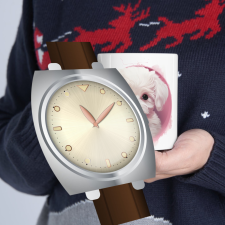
11:09
